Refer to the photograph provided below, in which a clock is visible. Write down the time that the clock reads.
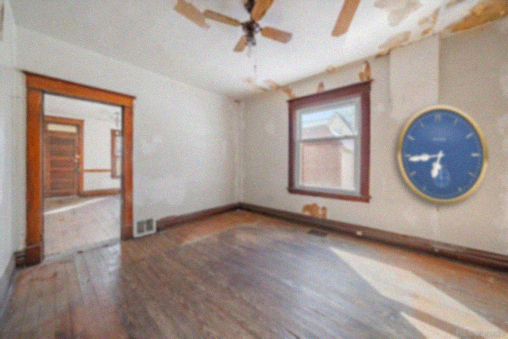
6:44
